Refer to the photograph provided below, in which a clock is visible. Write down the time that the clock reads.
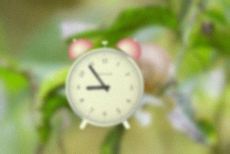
8:54
